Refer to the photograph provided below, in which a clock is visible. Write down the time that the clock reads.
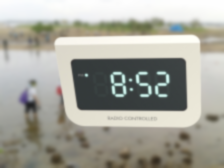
8:52
